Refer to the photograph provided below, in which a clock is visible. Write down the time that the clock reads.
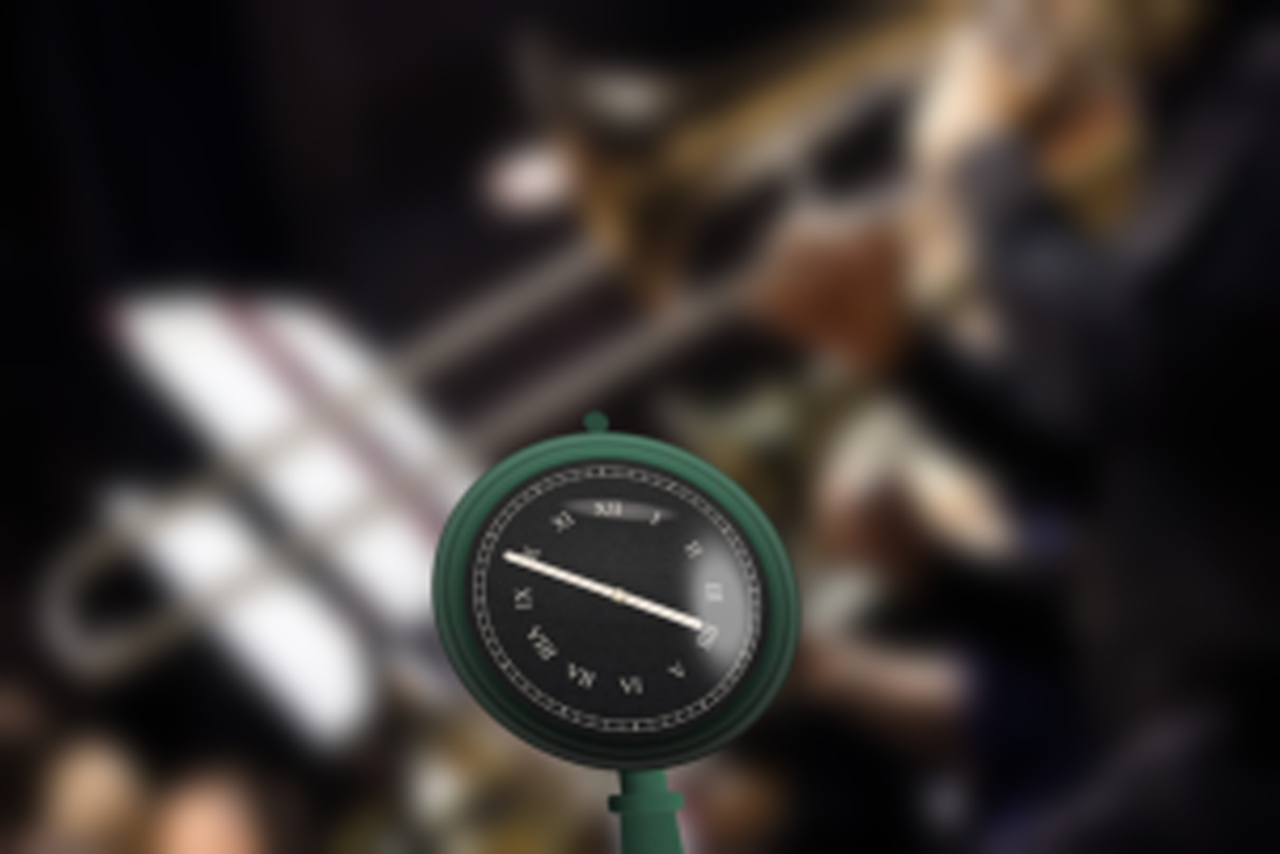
3:49
